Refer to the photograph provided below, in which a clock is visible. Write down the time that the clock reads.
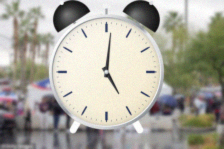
5:01
